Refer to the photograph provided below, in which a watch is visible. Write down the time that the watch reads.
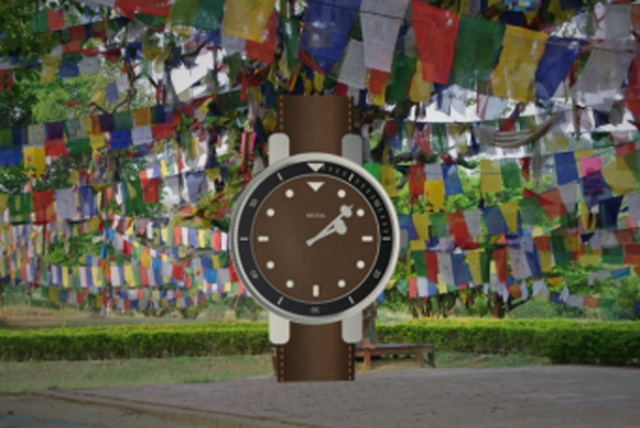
2:08
